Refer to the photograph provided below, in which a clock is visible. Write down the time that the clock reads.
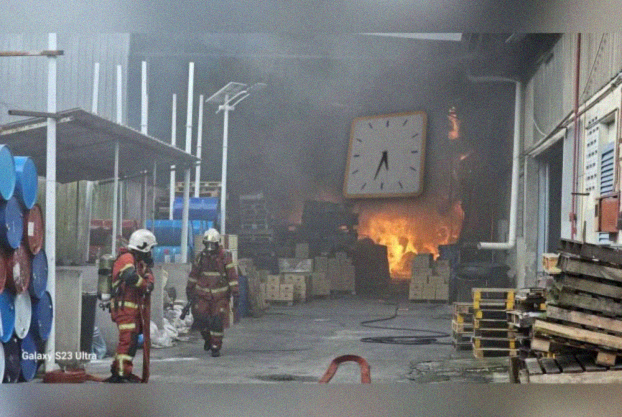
5:33
